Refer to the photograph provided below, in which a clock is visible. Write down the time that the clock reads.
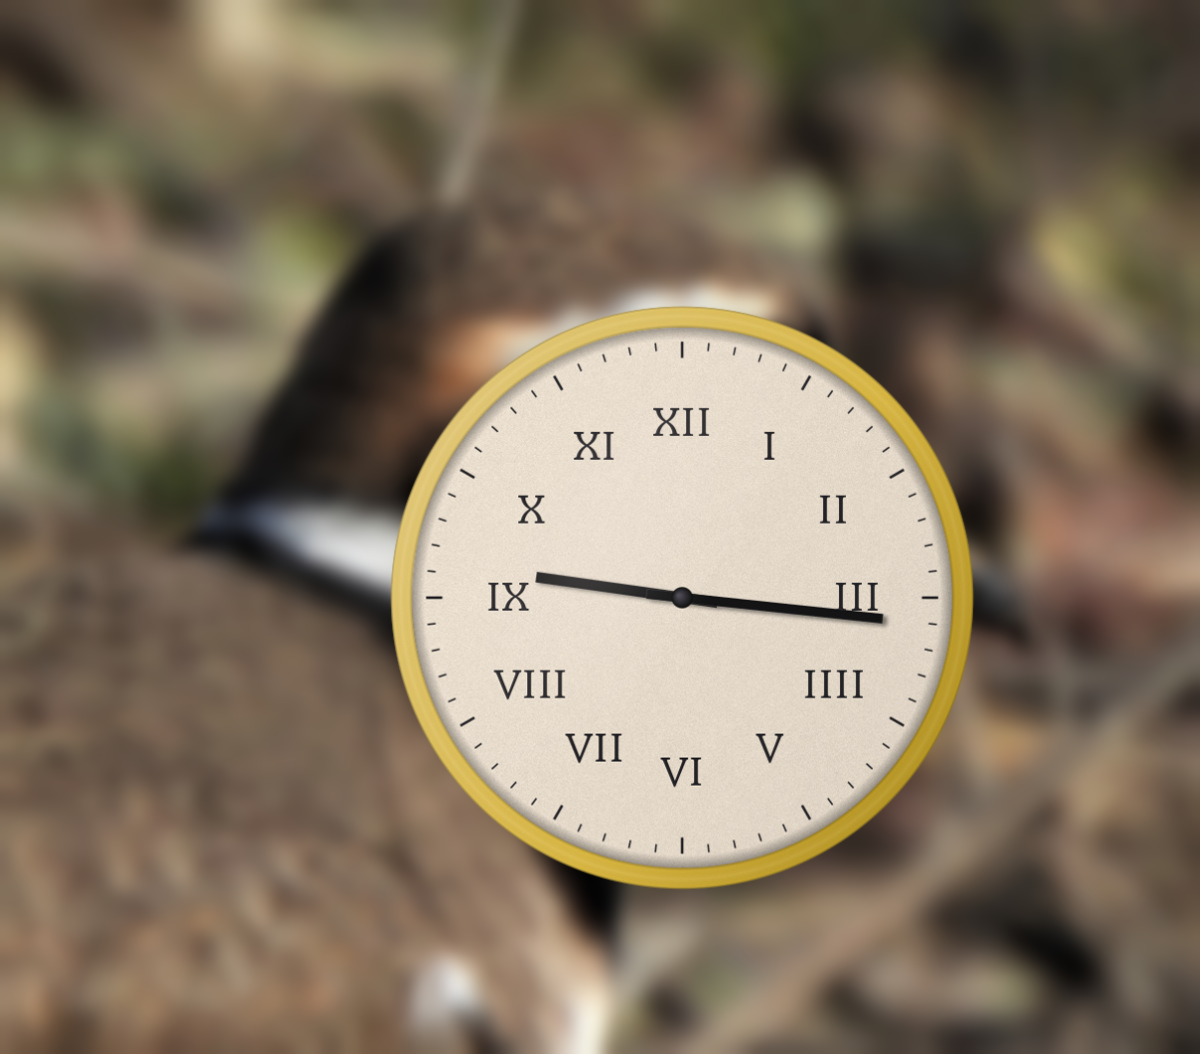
9:16
